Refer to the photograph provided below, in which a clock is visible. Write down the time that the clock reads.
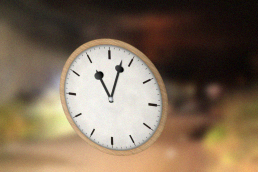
11:03
